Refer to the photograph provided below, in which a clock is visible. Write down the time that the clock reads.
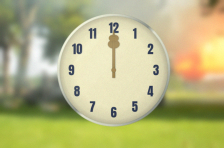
12:00
